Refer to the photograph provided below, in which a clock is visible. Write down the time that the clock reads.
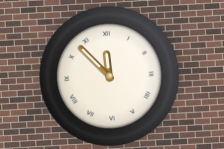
11:53
